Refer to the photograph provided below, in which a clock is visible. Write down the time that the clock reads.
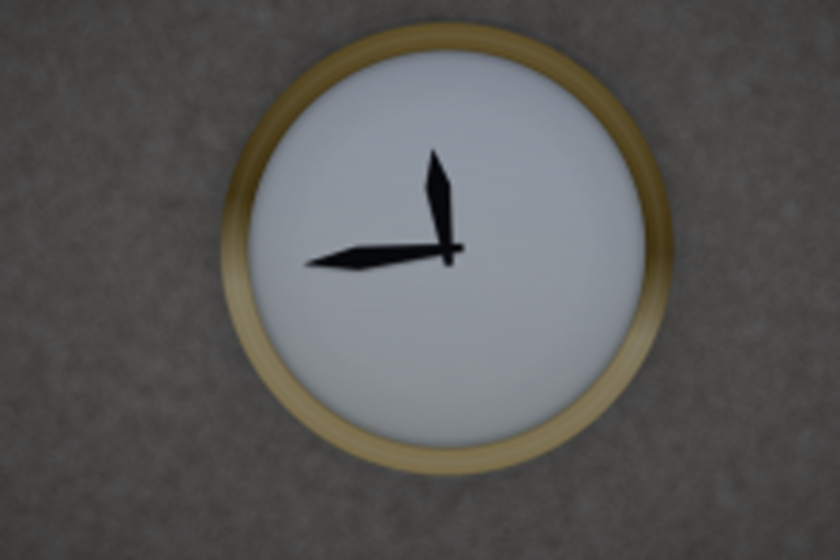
11:44
